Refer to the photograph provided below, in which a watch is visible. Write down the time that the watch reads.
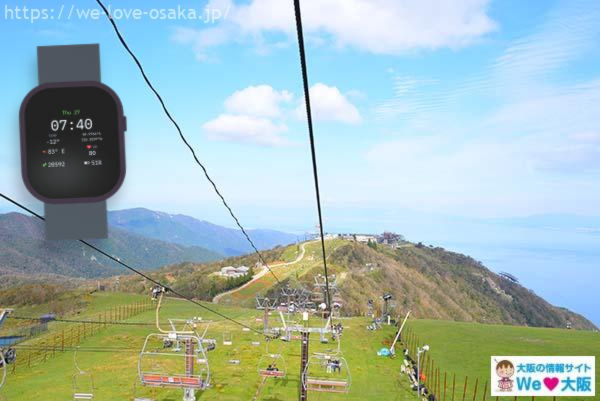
7:40
